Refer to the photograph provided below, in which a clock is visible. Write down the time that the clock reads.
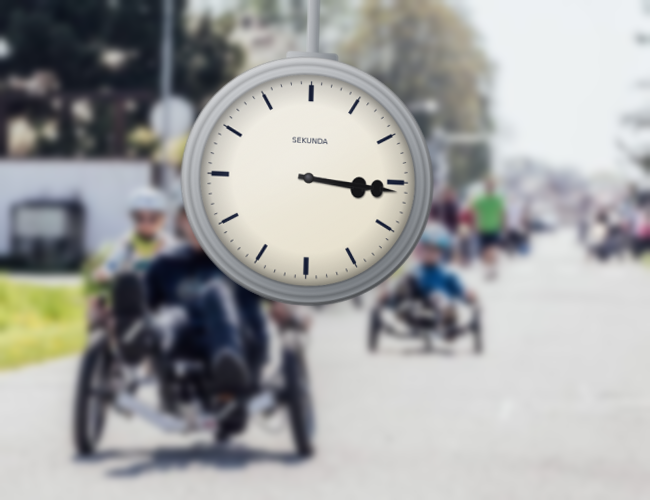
3:16
